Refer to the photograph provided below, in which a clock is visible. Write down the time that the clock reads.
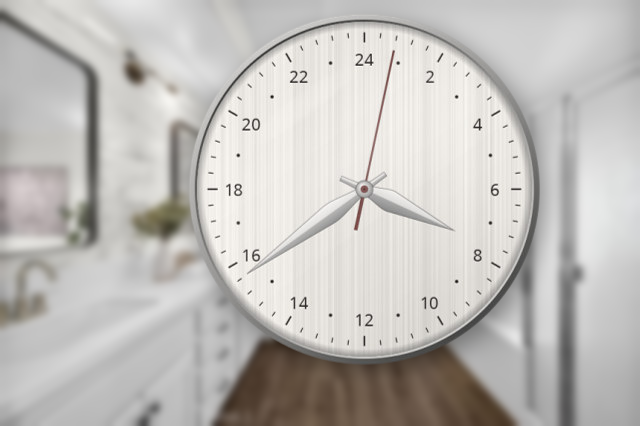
7:39:02
